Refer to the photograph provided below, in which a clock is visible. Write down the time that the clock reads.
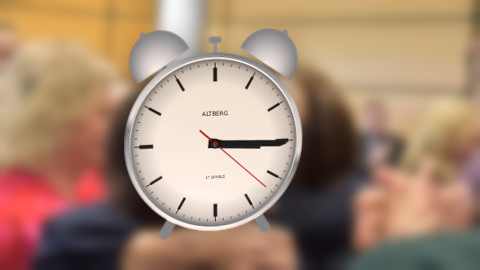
3:15:22
